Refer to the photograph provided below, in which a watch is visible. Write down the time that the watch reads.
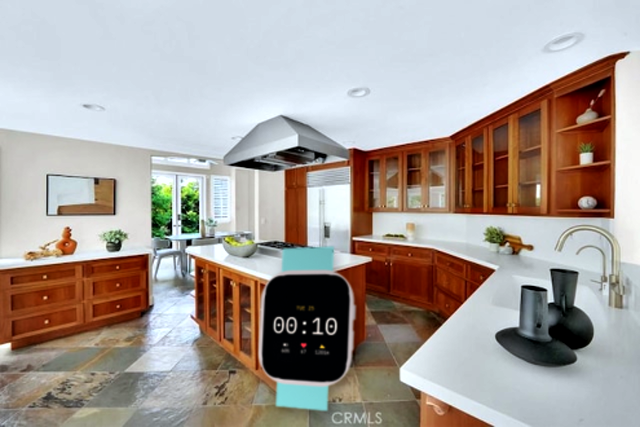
0:10
